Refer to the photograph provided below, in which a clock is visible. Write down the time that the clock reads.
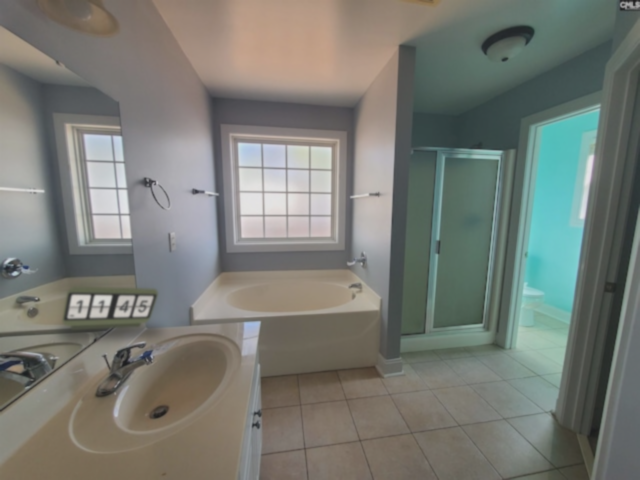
11:45
